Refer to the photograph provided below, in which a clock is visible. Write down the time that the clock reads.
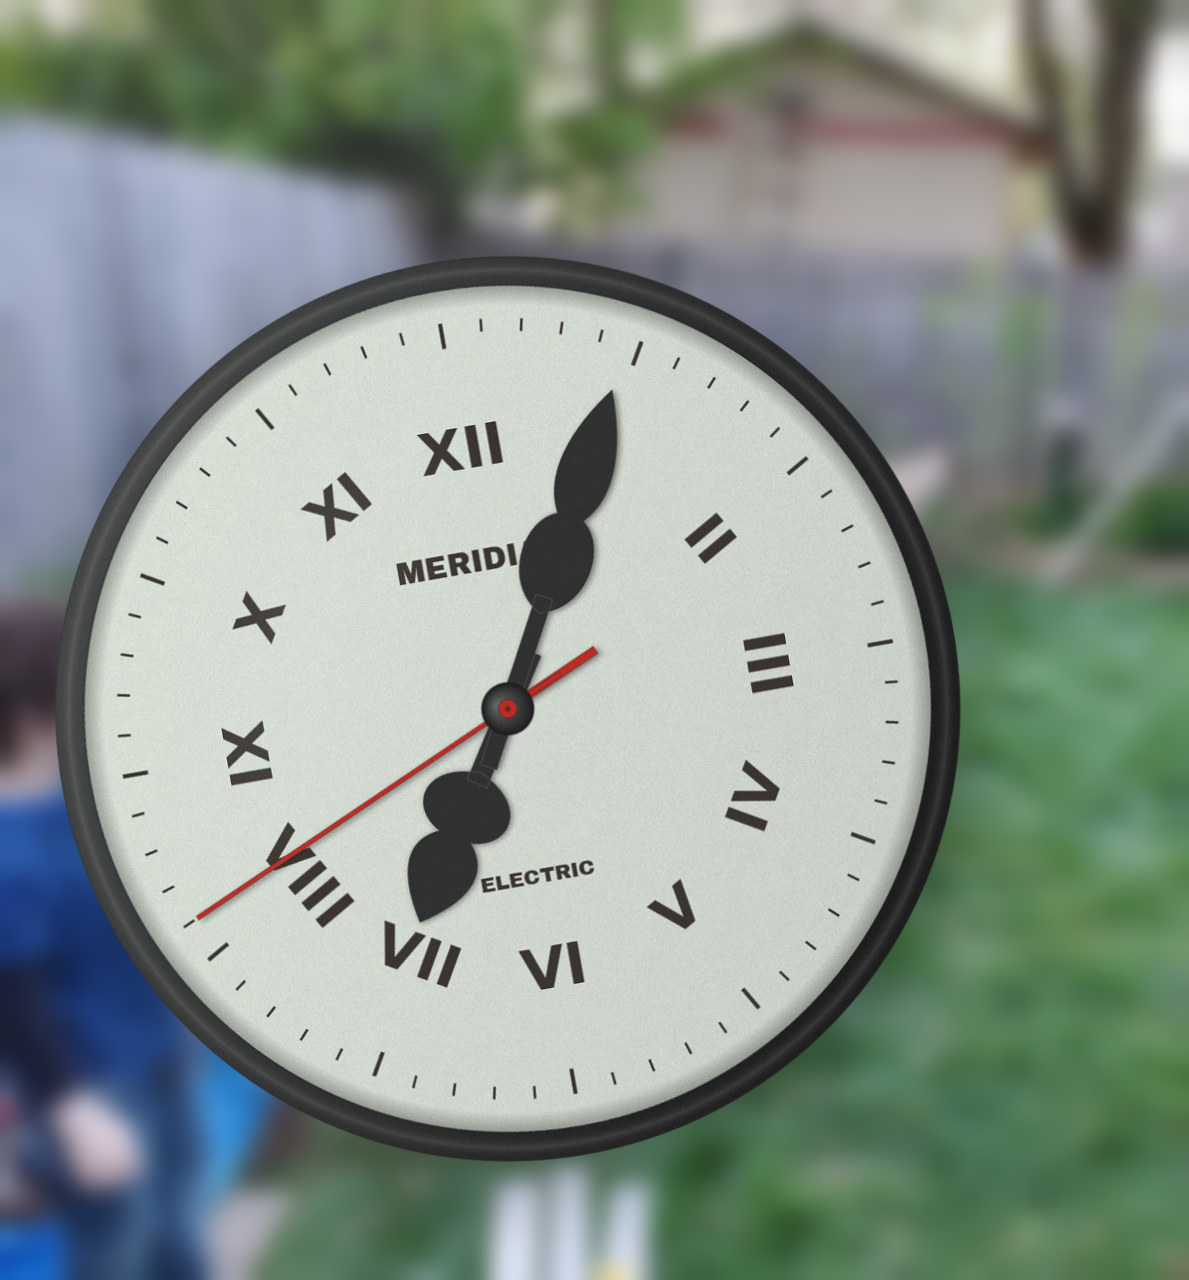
7:04:41
